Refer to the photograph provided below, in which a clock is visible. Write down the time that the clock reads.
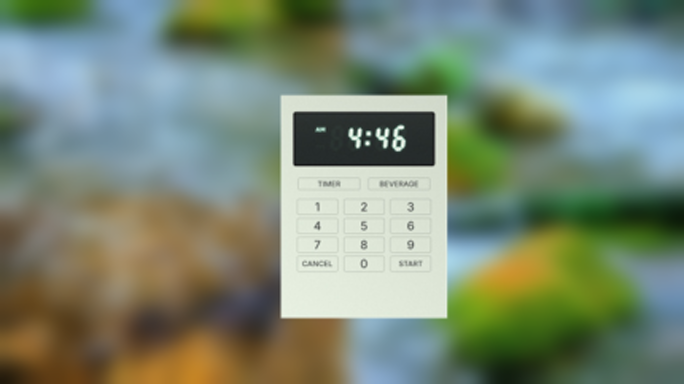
4:46
